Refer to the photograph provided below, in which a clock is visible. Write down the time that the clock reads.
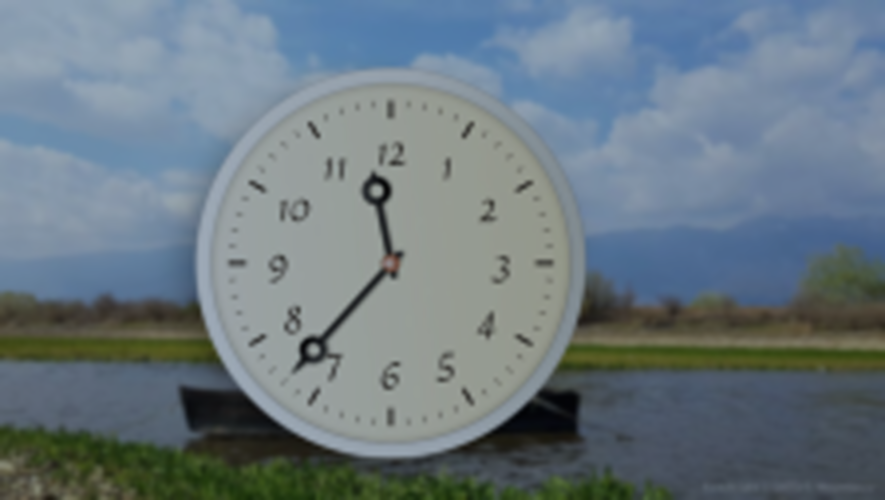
11:37
